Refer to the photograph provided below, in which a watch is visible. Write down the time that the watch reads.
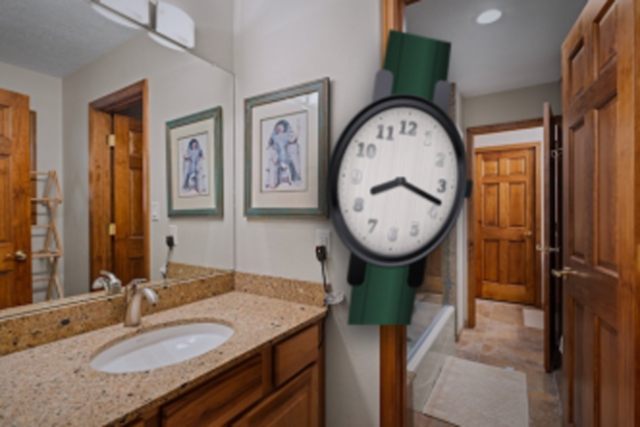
8:18
